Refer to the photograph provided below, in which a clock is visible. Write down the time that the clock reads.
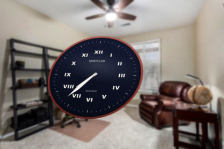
7:37
